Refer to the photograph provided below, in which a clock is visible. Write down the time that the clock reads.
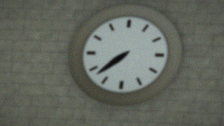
7:38
